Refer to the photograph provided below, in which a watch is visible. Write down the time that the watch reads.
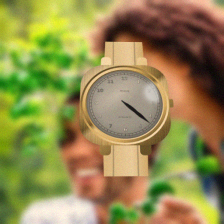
4:22
